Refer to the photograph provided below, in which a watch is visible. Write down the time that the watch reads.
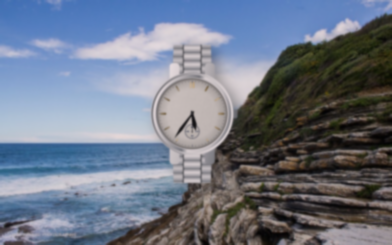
5:36
